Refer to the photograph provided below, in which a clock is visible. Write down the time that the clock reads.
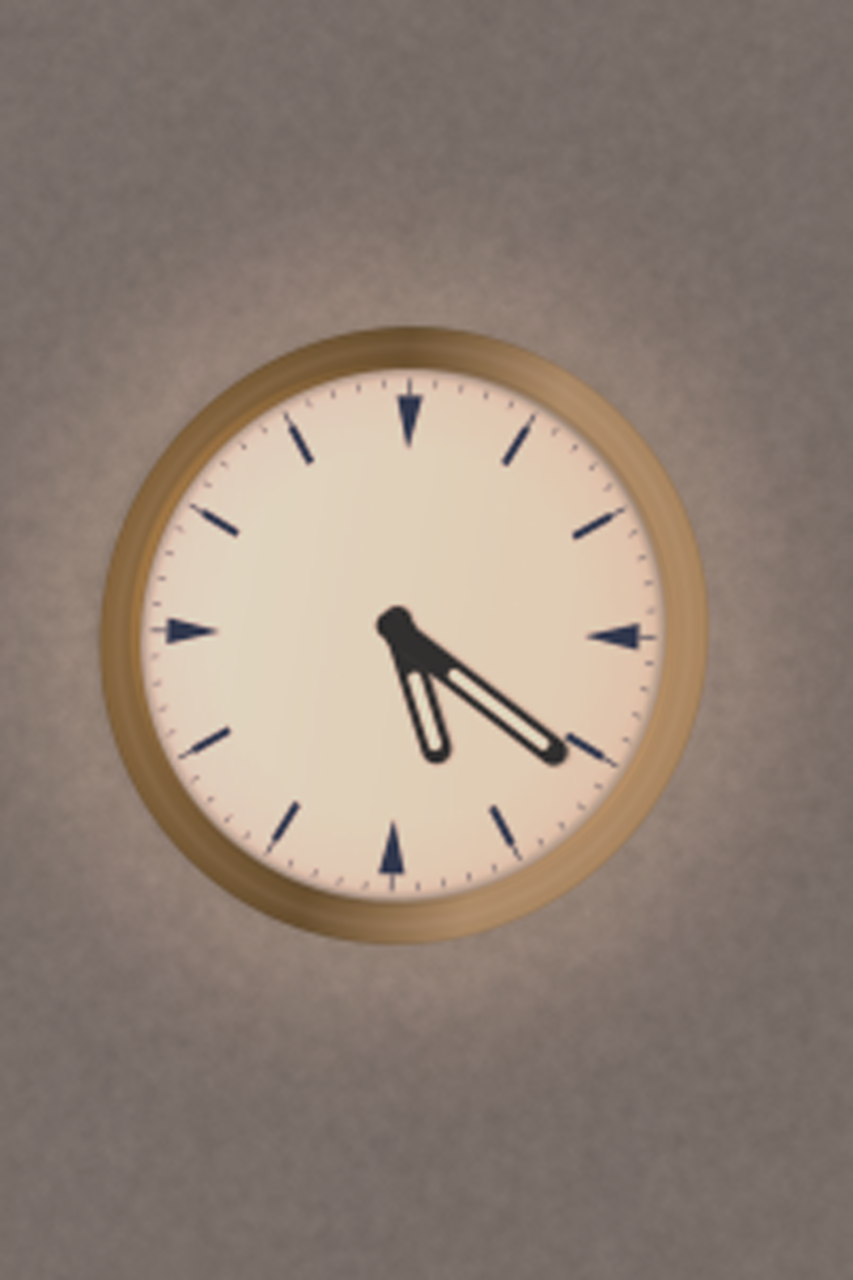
5:21
